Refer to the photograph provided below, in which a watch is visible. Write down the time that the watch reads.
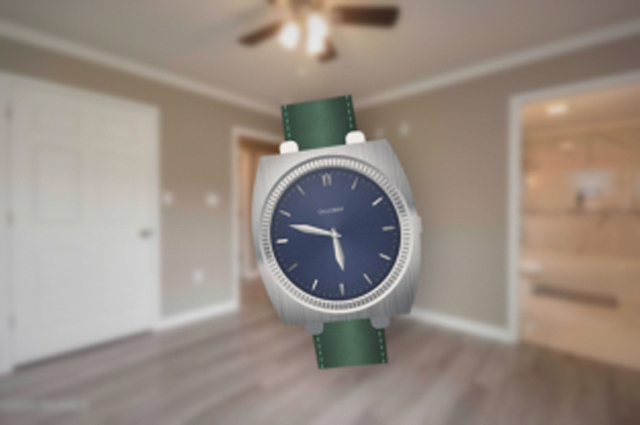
5:48
